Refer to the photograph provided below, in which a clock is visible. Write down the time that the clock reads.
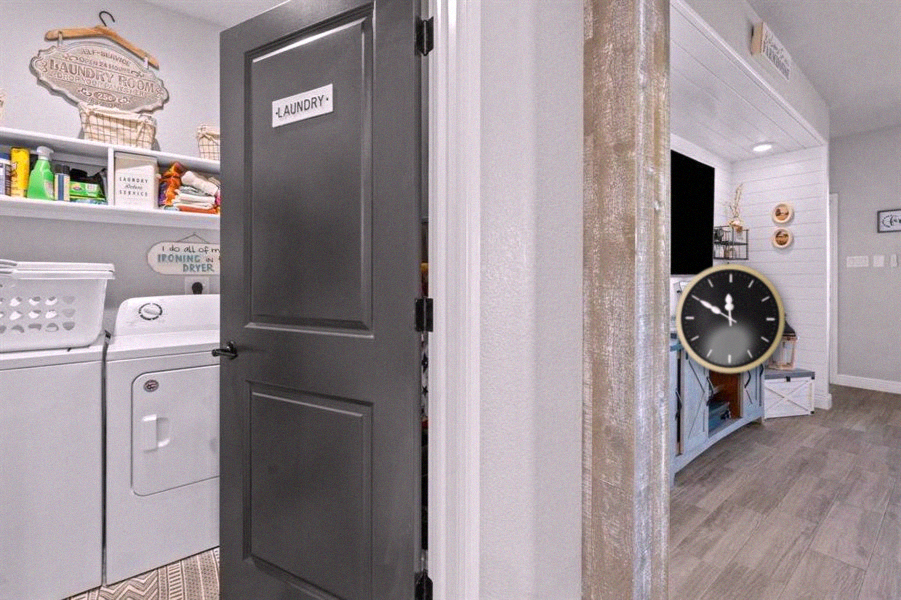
11:50
